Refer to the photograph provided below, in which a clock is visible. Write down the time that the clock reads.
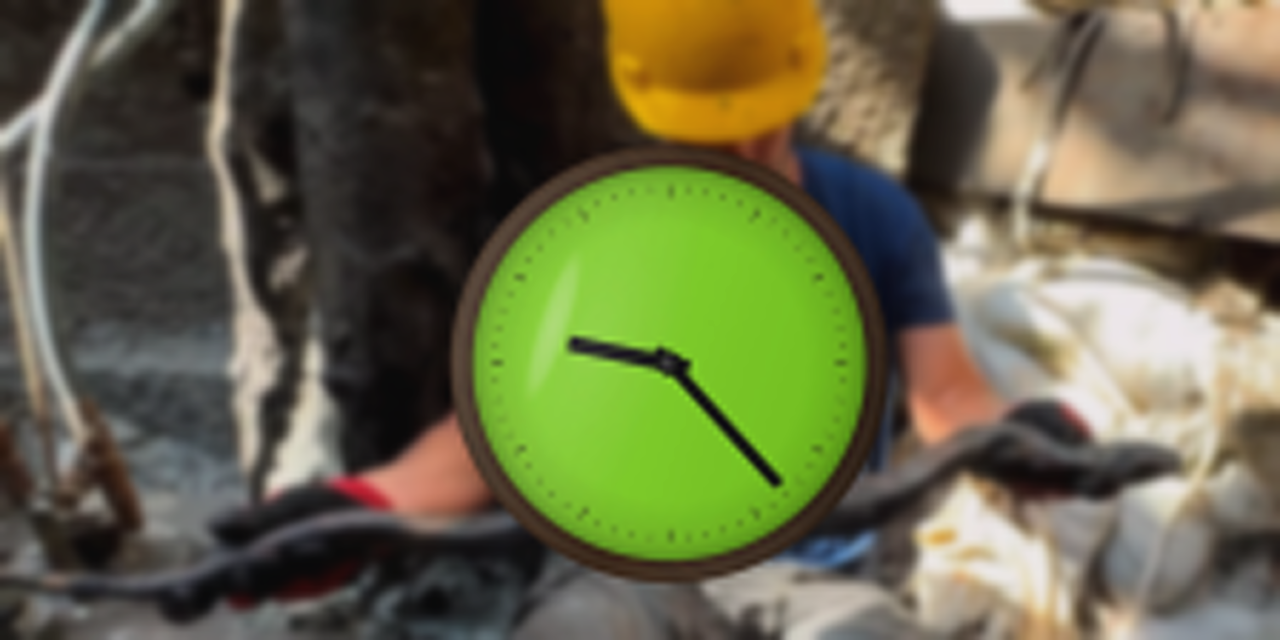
9:23
